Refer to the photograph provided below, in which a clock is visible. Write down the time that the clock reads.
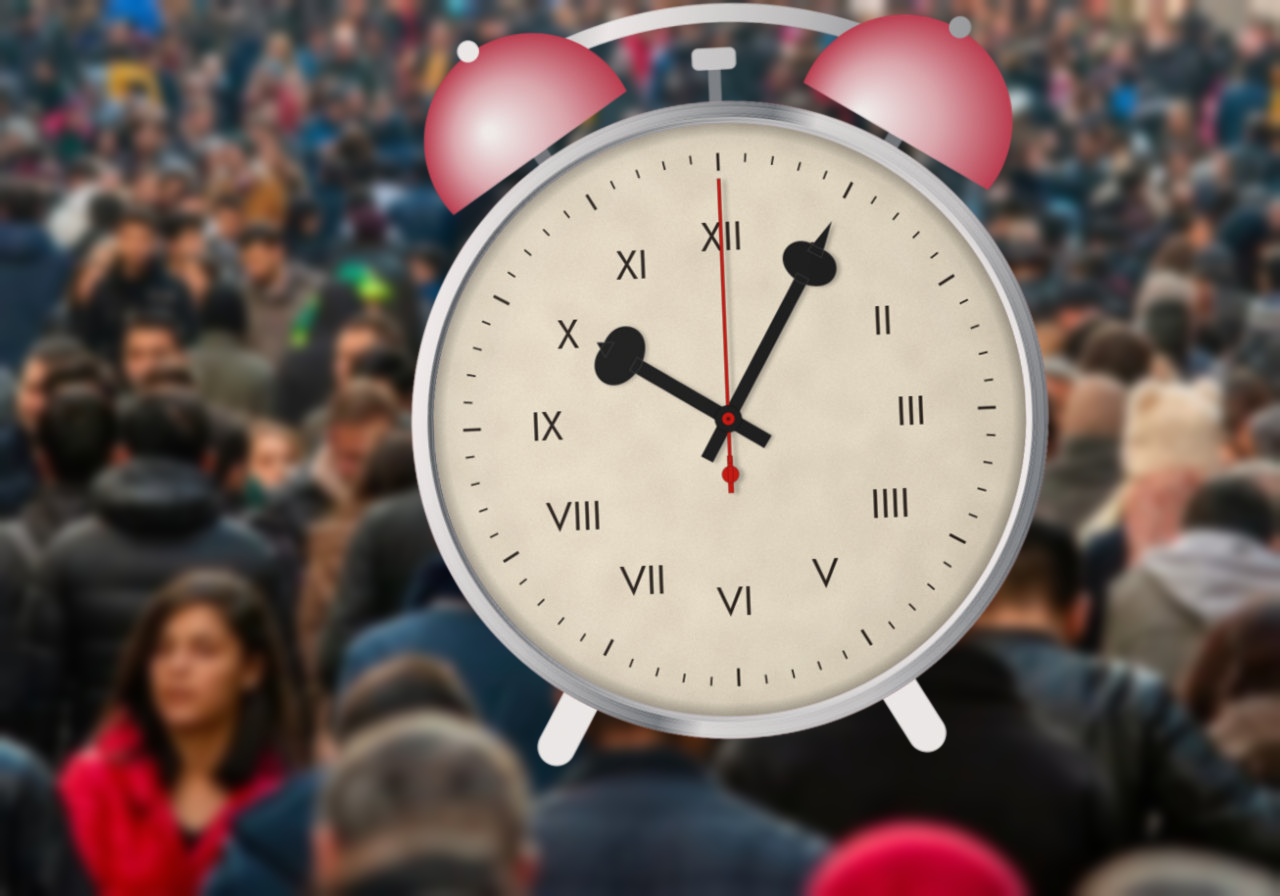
10:05:00
